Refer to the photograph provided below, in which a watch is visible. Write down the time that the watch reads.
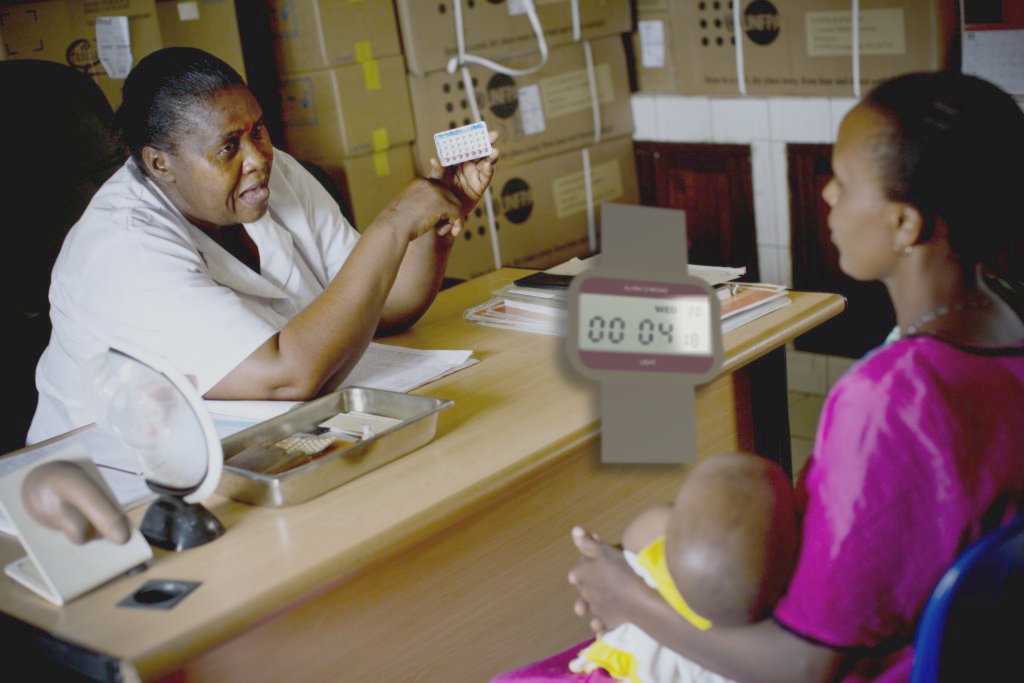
0:04:18
